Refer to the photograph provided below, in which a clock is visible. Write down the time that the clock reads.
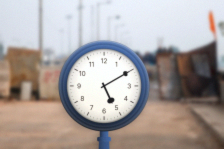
5:10
